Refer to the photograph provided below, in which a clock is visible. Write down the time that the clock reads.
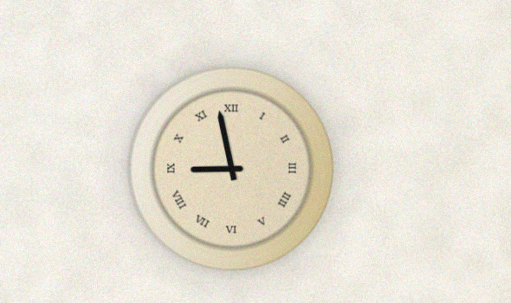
8:58
